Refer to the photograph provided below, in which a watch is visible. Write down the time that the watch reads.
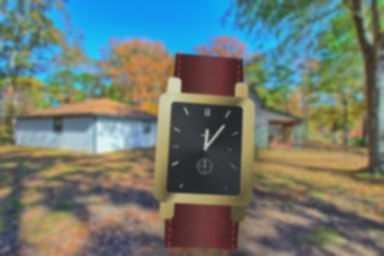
12:06
